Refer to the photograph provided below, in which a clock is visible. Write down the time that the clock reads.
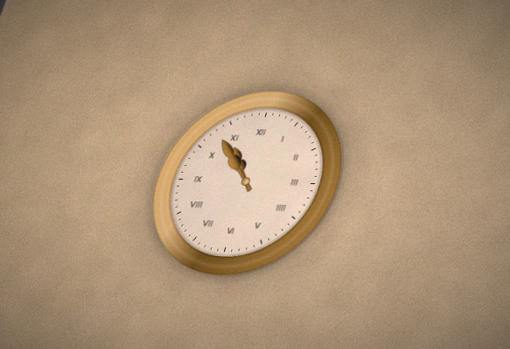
10:53
